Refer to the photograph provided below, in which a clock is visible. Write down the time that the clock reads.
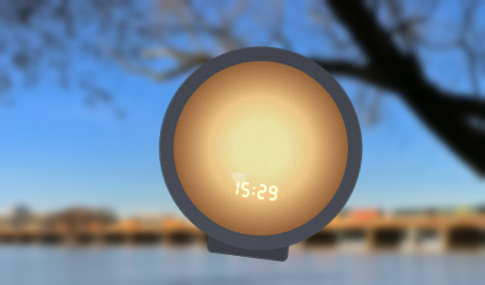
15:29
